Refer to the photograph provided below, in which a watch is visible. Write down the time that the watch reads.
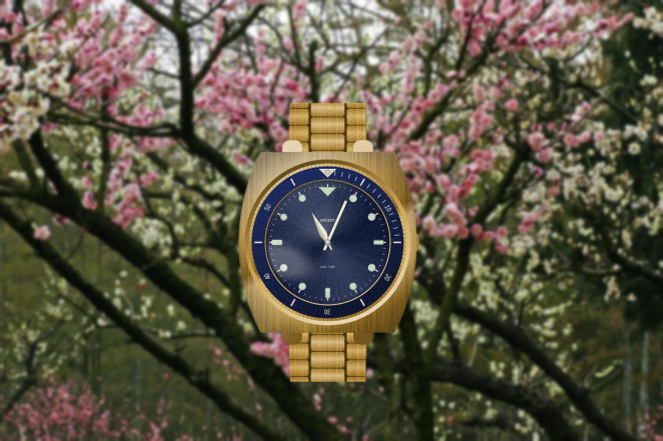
11:04
